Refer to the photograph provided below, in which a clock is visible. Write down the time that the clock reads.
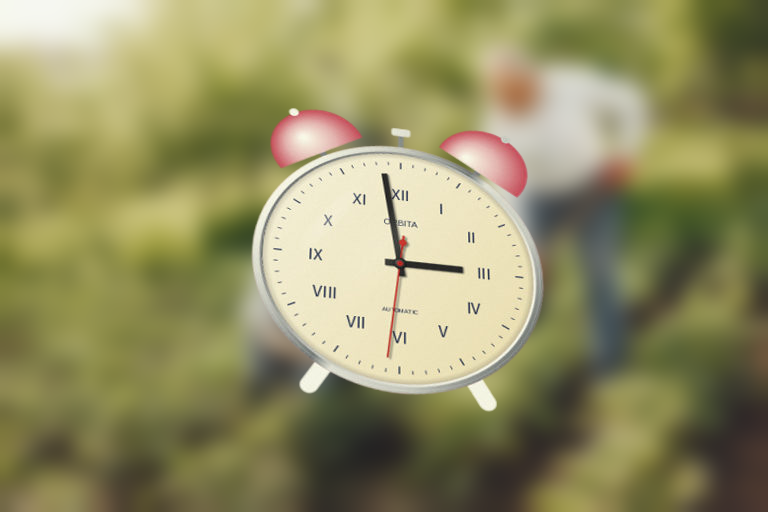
2:58:31
